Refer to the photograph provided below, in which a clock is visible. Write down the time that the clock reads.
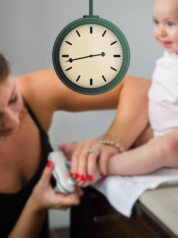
2:43
